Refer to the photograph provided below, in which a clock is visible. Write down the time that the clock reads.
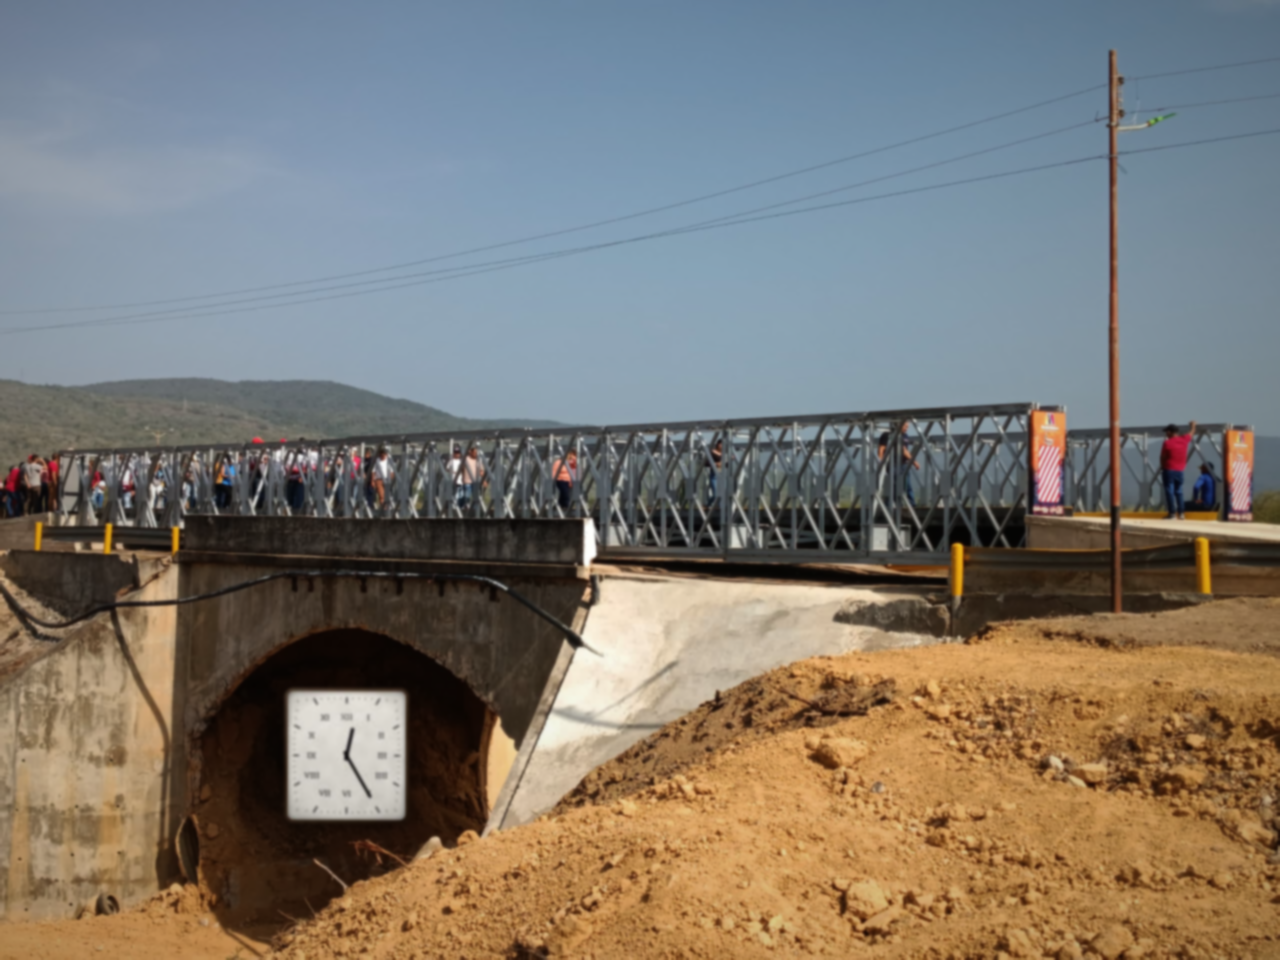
12:25
